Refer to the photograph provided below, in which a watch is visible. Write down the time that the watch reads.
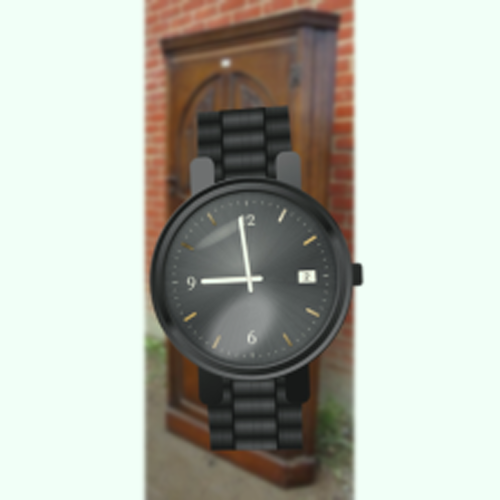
8:59
